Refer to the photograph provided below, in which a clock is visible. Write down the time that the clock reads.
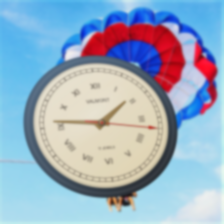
1:46:17
